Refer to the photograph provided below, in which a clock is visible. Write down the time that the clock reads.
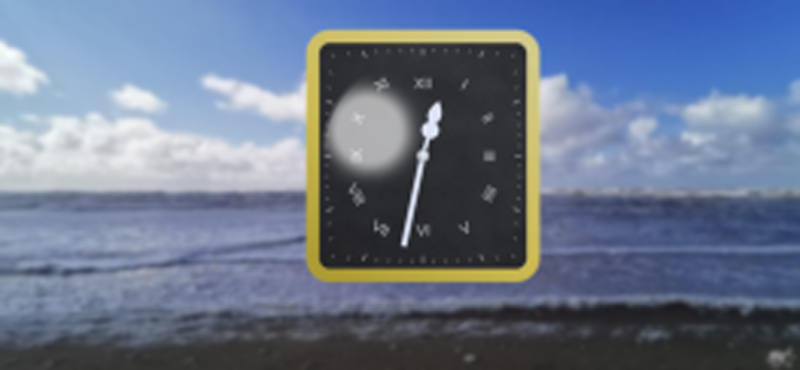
12:32
